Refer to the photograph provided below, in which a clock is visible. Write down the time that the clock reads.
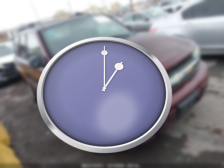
1:00
